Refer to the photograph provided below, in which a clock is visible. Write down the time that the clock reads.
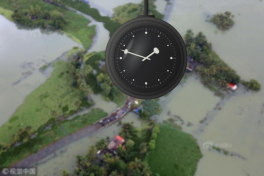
1:48
